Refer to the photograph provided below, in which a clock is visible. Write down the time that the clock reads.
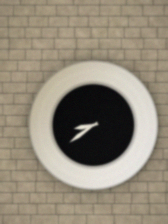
8:39
